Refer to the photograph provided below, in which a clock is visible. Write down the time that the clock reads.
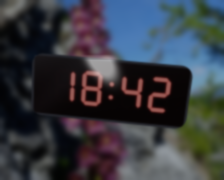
18:42
